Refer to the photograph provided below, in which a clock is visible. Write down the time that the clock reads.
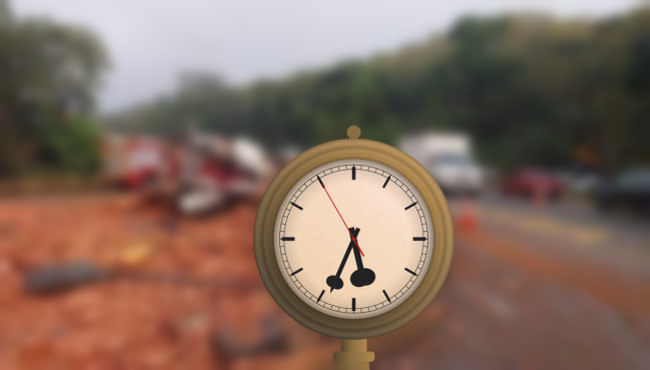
5:33:55
